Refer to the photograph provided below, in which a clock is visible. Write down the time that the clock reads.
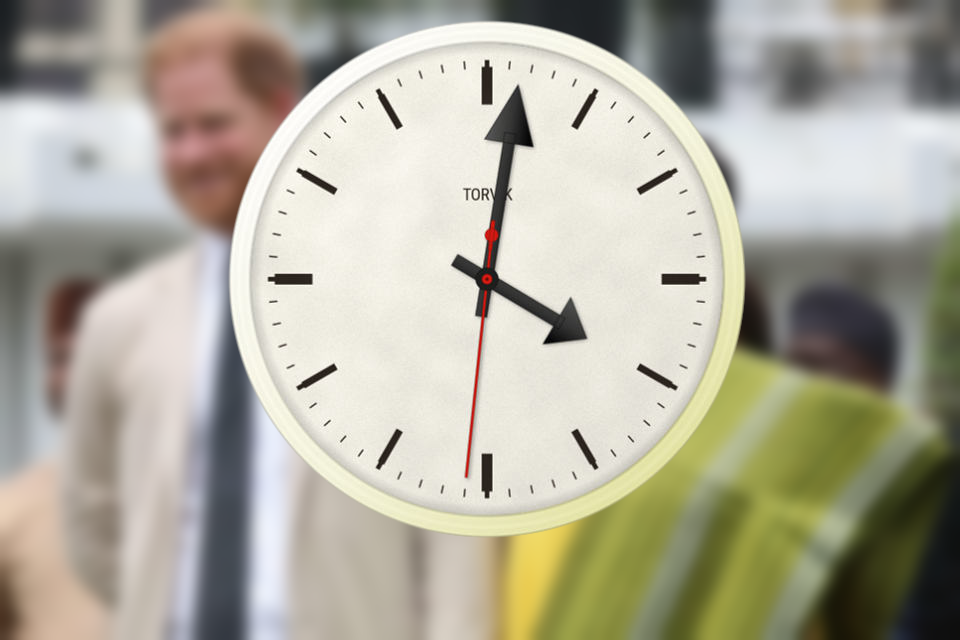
4:01:31
